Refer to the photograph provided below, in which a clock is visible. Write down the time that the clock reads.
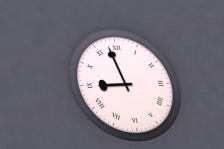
8:58
